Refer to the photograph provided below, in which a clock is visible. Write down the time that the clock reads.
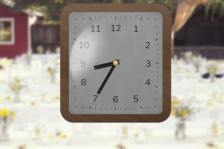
8:35
